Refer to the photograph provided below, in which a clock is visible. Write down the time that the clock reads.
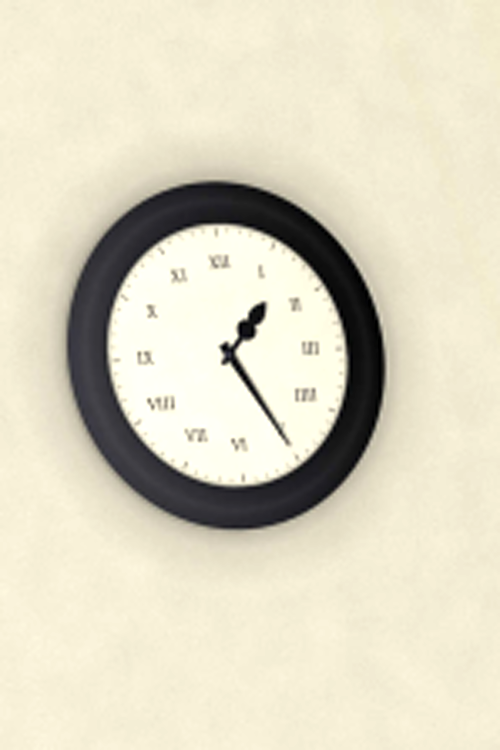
1:25
